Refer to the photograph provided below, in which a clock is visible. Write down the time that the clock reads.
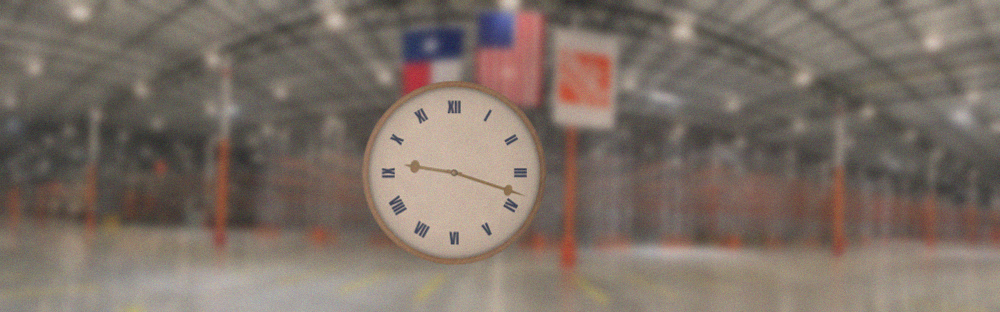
9:18
